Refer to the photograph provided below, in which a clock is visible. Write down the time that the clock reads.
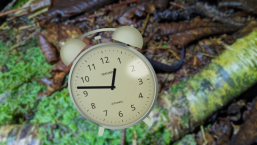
12:47
